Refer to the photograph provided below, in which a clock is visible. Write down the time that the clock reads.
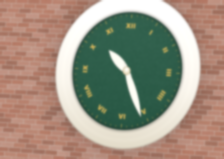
10:26
